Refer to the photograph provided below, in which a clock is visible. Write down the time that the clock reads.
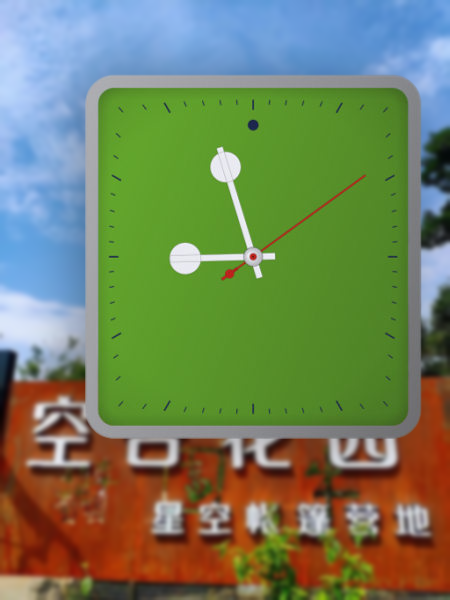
8:57:09
